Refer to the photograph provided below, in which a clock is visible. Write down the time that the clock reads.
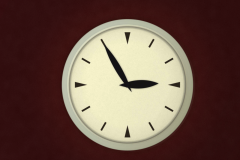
2:55
